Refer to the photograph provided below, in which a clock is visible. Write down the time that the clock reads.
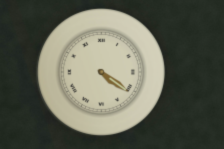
4:21
